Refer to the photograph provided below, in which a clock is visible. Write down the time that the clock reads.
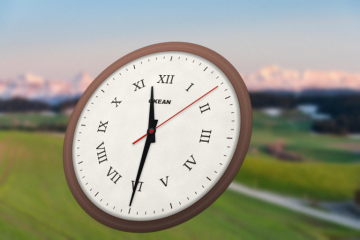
11:30:08
